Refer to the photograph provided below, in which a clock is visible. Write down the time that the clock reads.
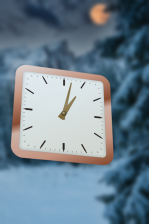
1:02
